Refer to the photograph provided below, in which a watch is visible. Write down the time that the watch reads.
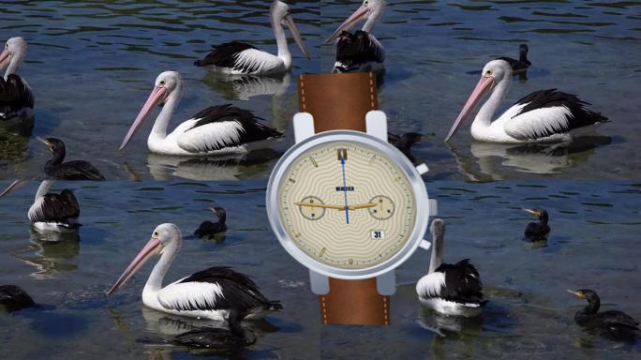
2:46
